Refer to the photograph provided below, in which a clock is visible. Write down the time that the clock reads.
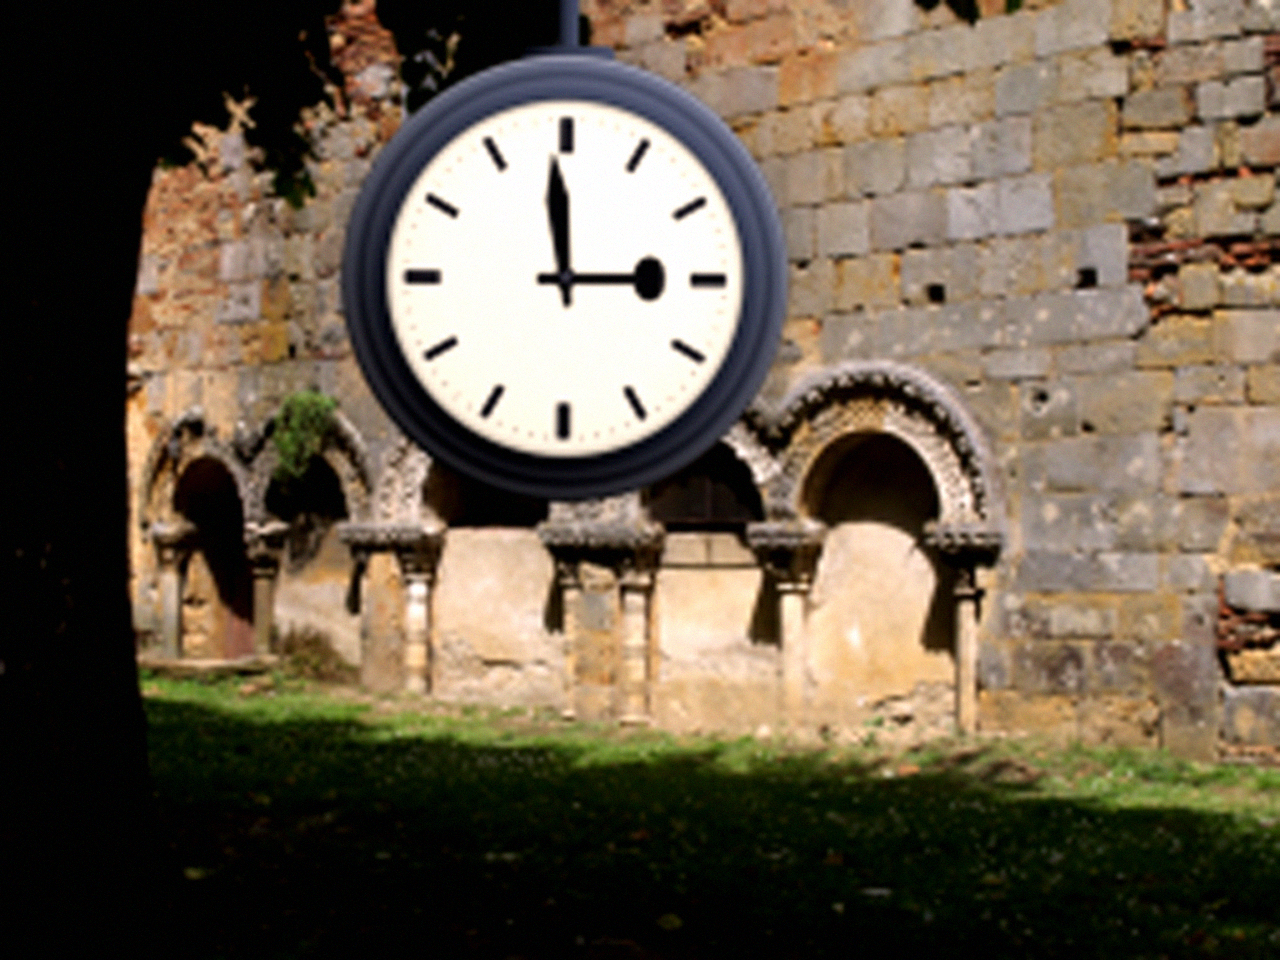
2:59
